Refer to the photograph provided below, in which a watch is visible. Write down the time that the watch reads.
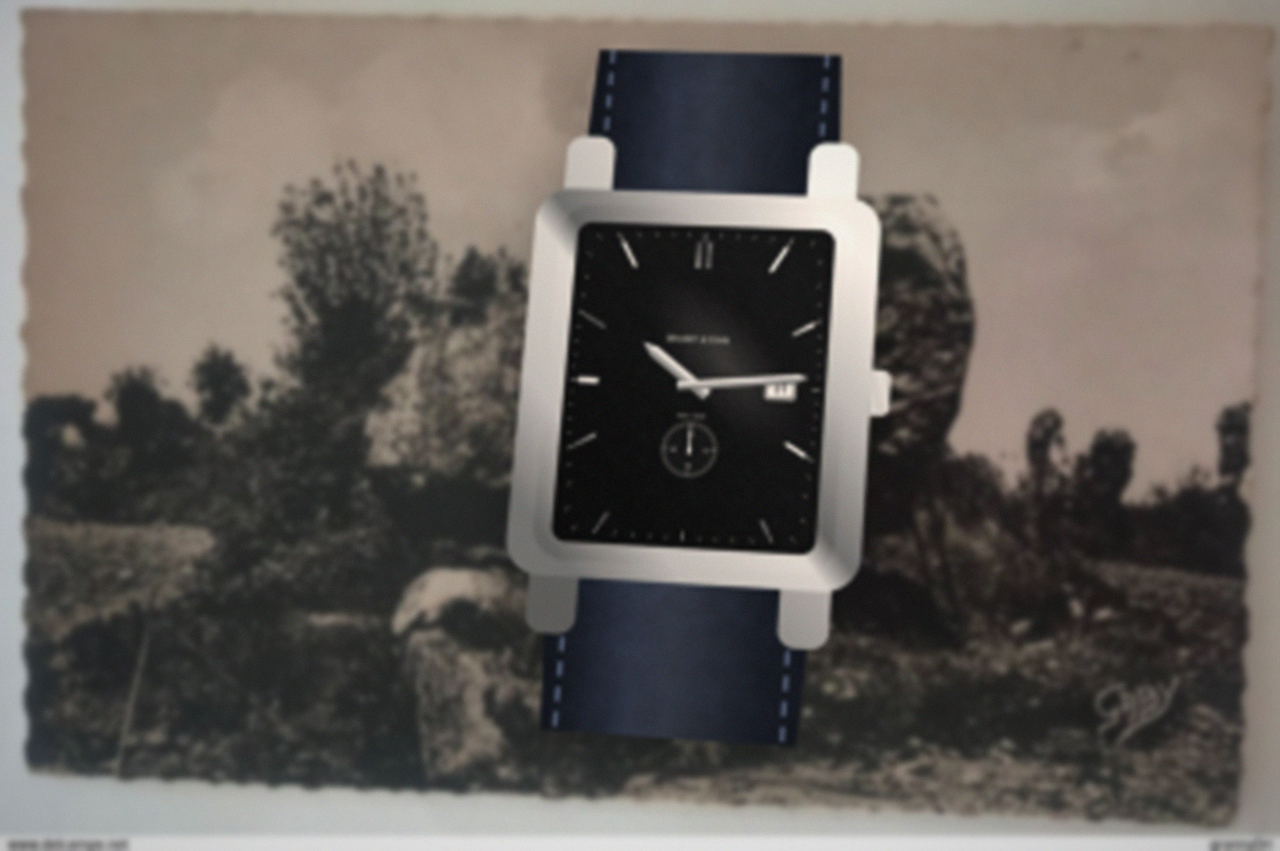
10:14
